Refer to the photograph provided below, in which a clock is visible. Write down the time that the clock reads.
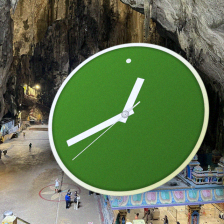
12:40:38
